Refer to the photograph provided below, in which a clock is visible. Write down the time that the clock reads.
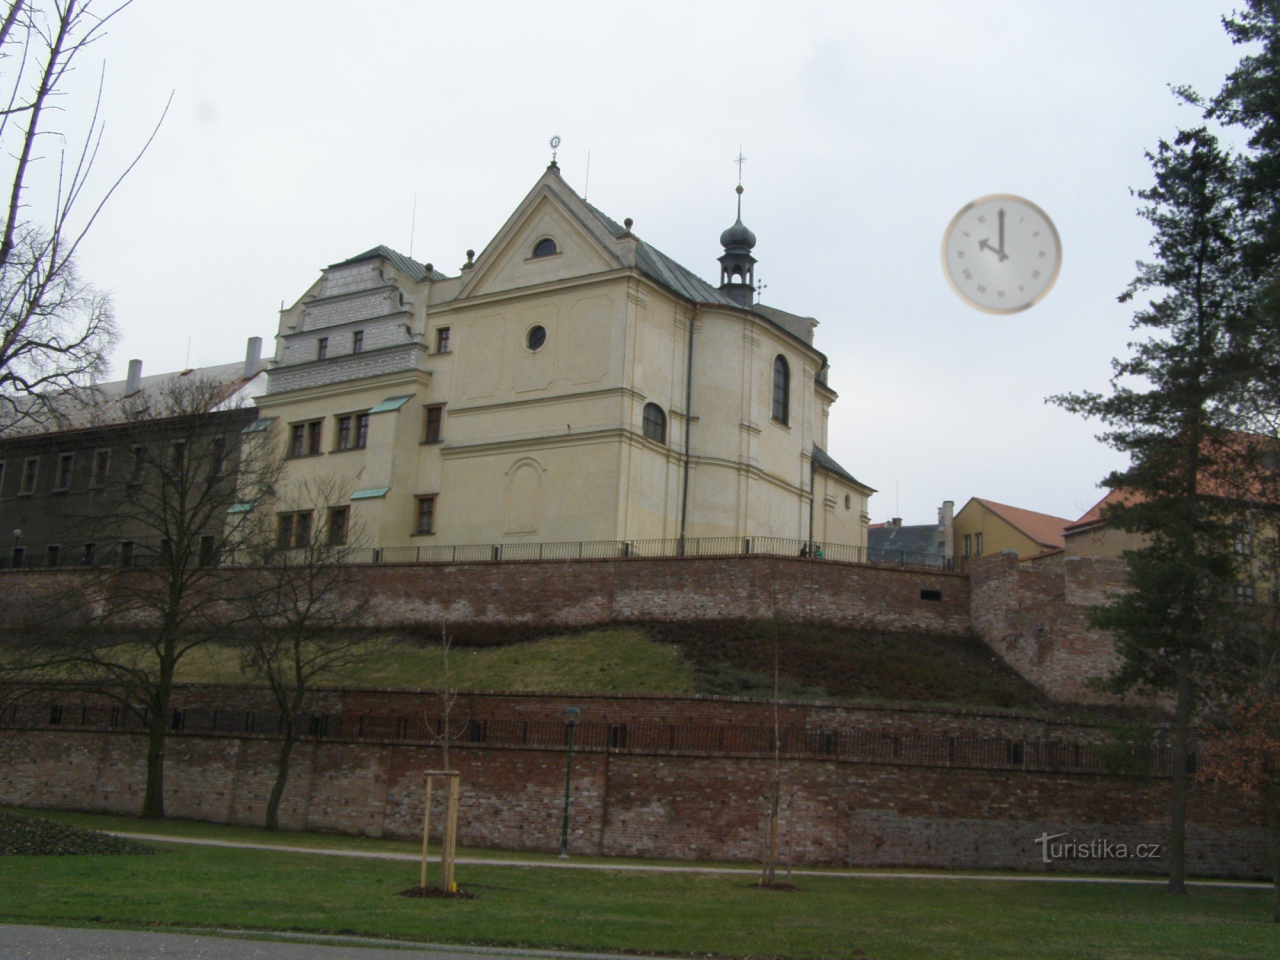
10:00
